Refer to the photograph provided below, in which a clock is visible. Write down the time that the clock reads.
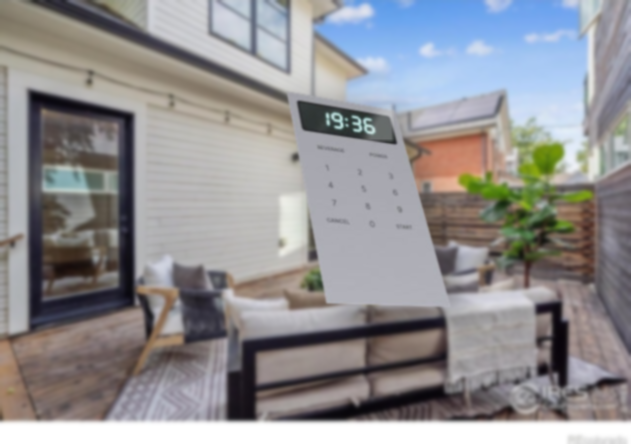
19:36
